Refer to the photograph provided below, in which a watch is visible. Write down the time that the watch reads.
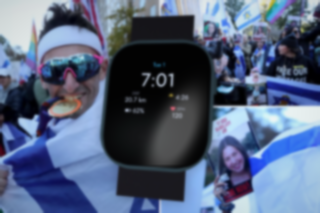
7:01
